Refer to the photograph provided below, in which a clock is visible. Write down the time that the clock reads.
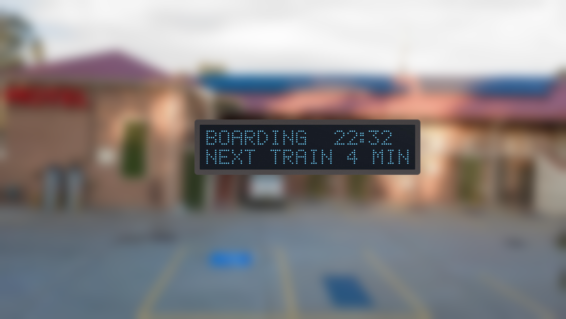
22:32
